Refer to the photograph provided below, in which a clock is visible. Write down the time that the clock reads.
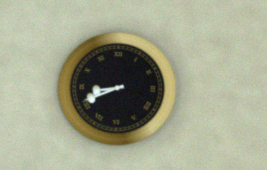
8:41
